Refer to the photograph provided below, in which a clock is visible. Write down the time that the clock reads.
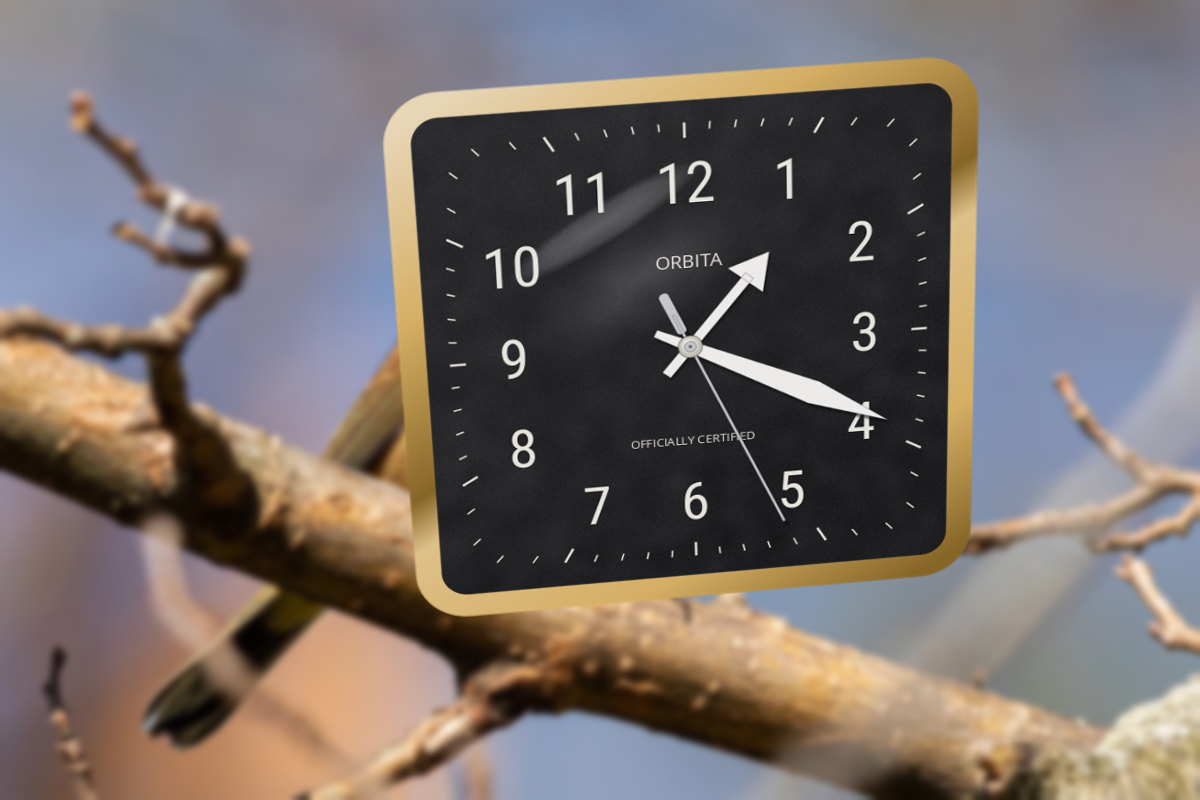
1:19:26
